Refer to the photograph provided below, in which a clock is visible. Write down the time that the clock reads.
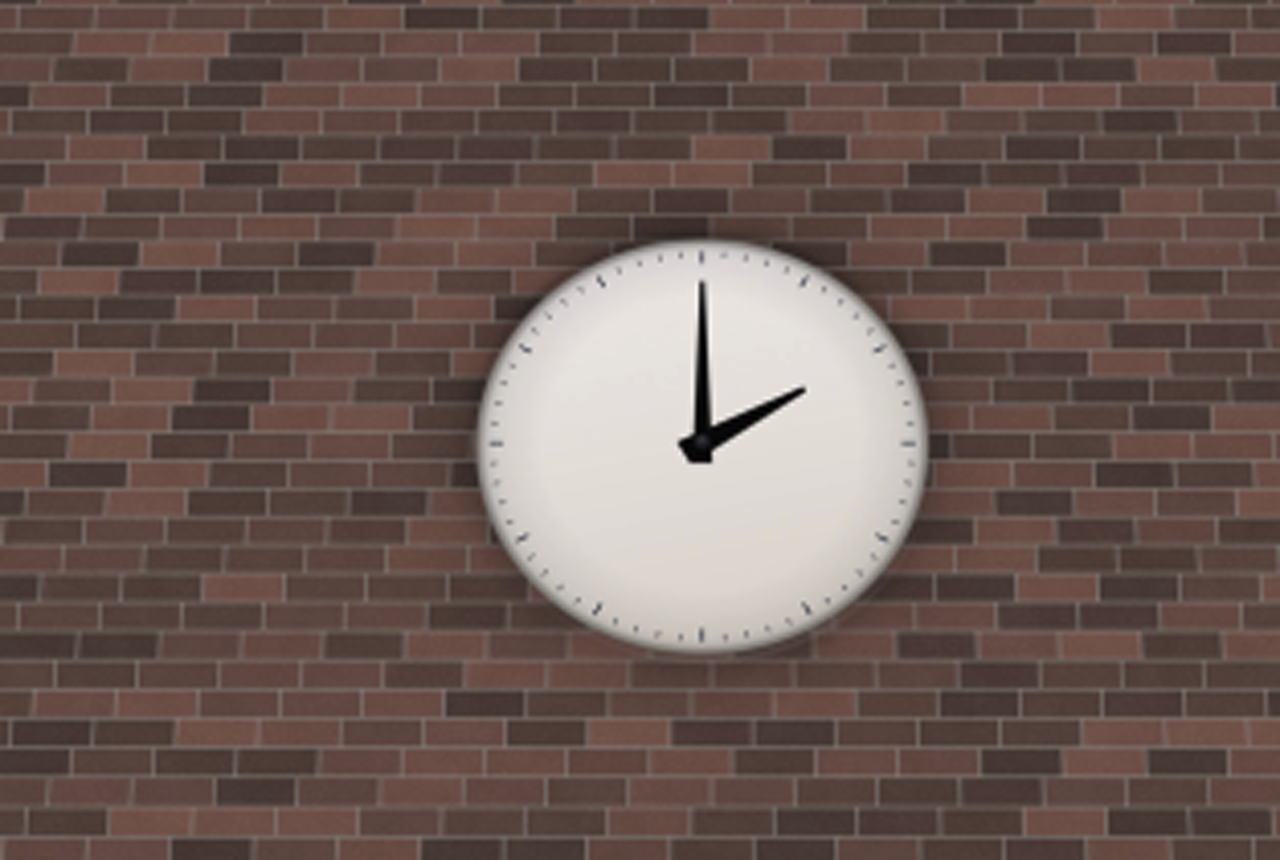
2:00
